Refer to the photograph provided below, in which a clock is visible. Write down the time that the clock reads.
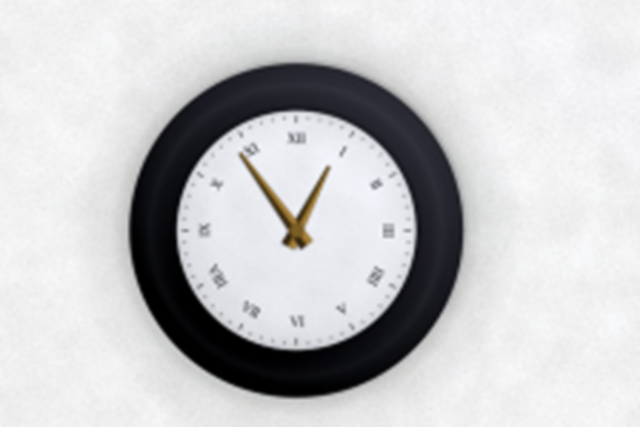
12:54
